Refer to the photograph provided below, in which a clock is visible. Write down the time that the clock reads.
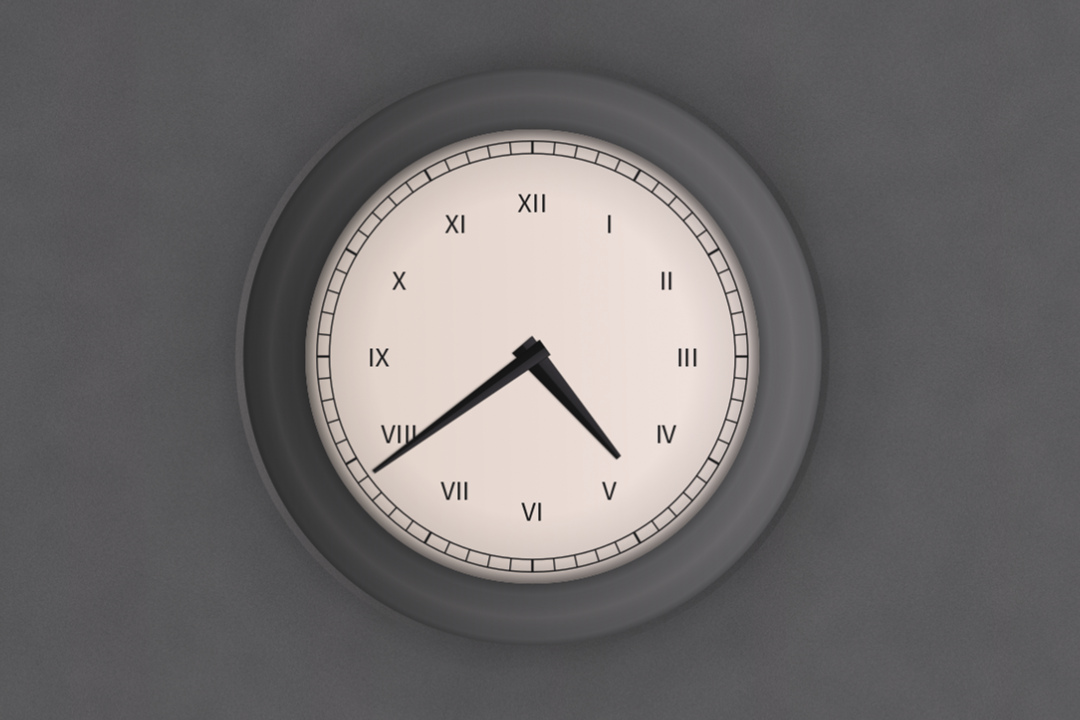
4:39
